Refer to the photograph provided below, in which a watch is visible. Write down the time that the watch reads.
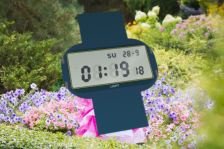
1:19:18
